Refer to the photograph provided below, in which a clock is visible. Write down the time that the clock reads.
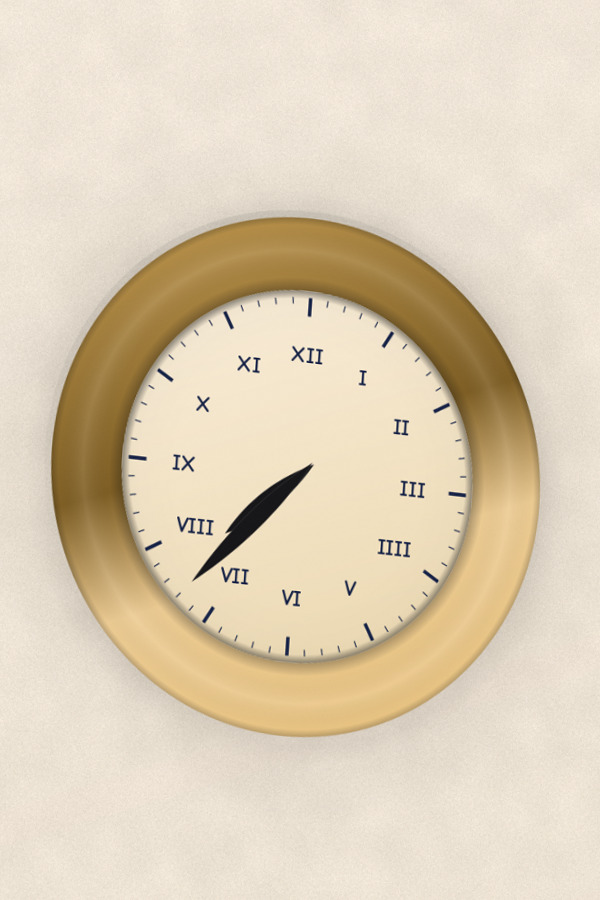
7:37
